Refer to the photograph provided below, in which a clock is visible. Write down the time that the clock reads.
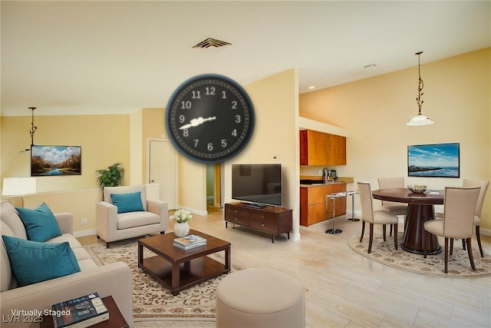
8:42
